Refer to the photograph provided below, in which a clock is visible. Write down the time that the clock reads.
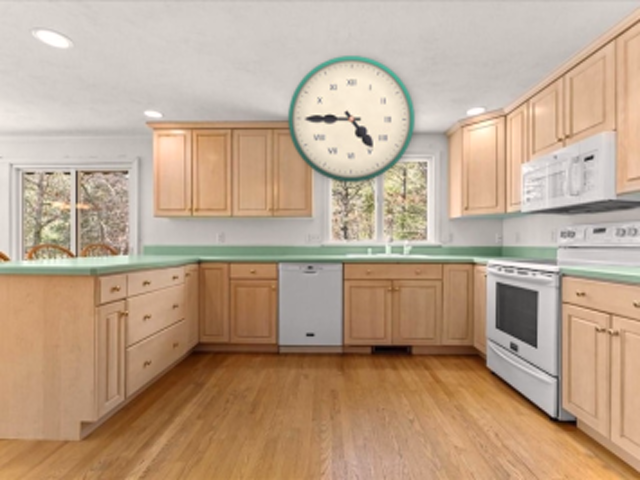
4:45
